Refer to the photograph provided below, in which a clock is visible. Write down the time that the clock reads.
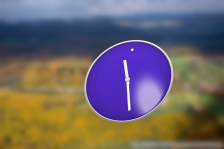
11:28
